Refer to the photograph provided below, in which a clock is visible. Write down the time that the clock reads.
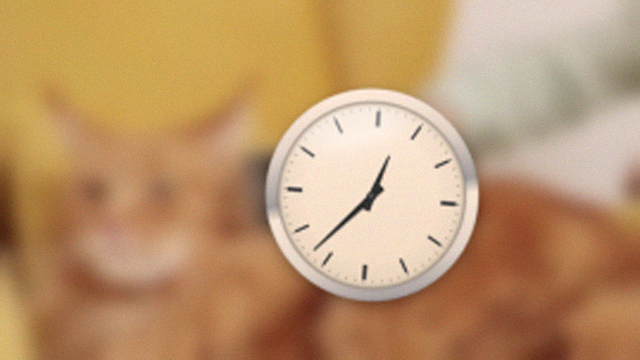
12:37
